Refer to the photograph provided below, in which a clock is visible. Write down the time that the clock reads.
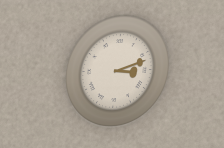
3:12
